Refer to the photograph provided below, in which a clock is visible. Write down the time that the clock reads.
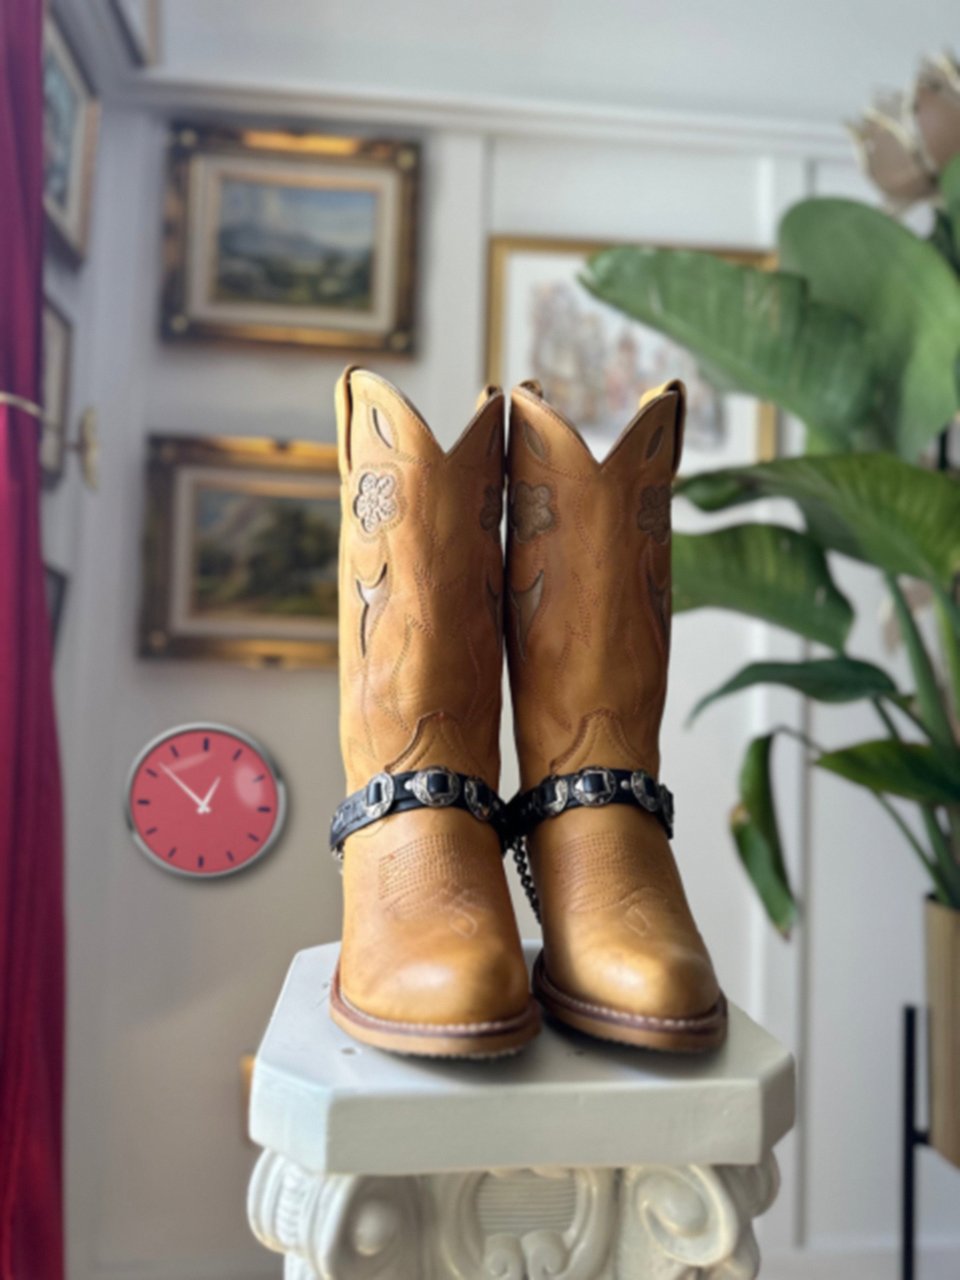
12:52
